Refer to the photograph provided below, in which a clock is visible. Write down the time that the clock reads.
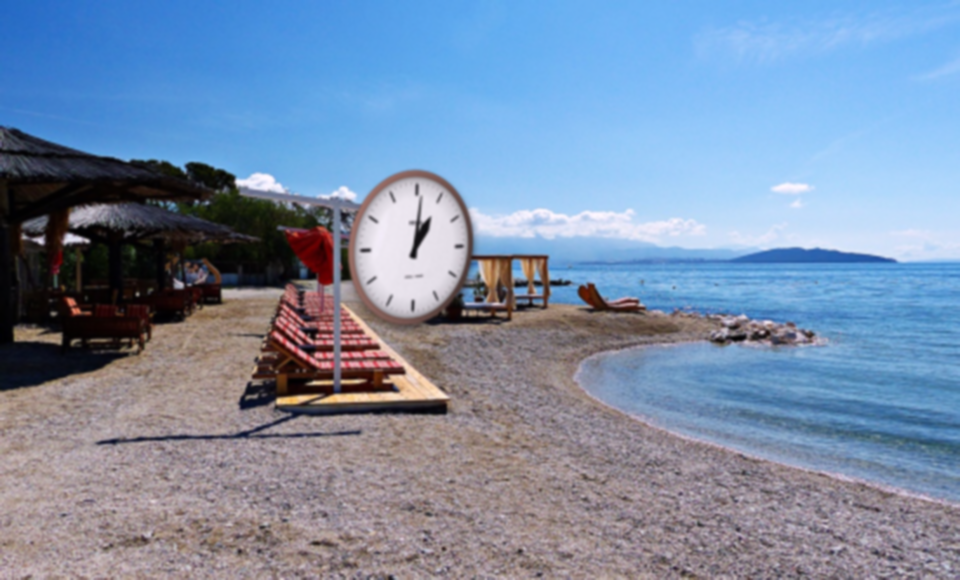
1:01
